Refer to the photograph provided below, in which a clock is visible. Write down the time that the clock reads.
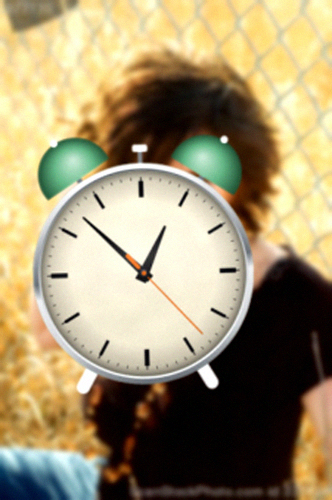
12:52:23
